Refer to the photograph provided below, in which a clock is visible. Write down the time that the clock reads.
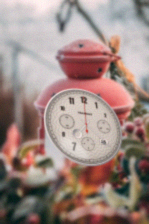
7:22
